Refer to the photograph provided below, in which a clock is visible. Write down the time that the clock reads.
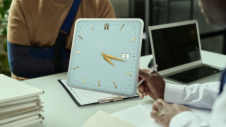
4:17
